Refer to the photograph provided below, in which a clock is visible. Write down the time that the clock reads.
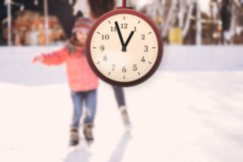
12:57
